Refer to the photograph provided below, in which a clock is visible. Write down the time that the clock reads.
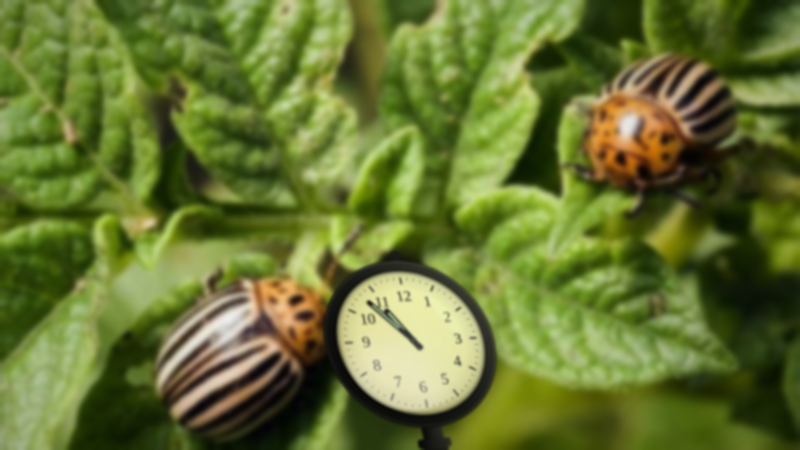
10:53
